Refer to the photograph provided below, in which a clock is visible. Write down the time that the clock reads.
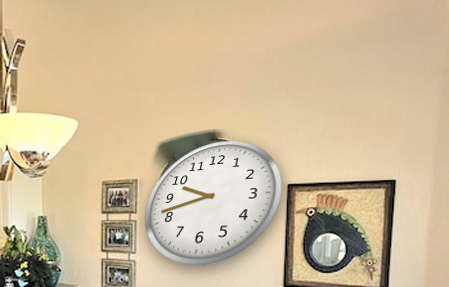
9:42
